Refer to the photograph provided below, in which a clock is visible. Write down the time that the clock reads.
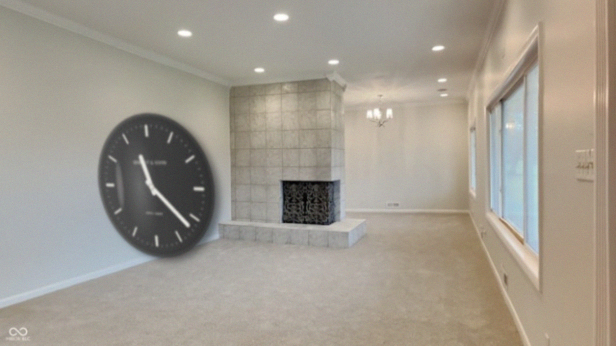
11:22
